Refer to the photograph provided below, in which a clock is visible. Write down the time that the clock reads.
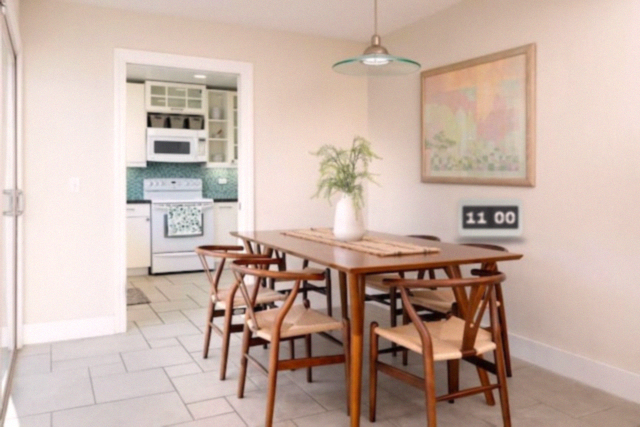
11:00
